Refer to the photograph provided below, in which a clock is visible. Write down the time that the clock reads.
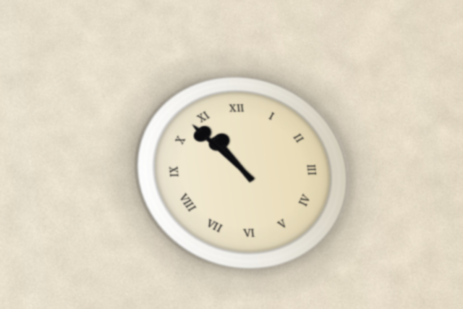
10:53
